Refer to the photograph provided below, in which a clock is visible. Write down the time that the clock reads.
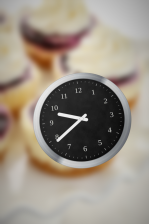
9:39
